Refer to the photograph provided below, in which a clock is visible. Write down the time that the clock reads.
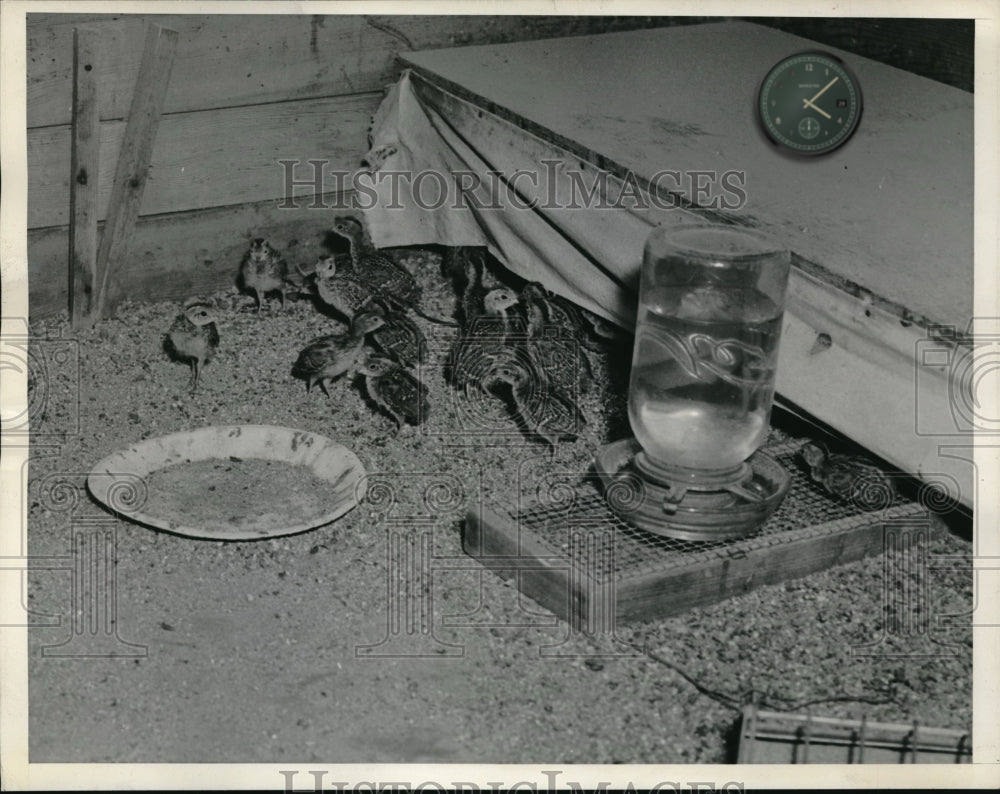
4:08
